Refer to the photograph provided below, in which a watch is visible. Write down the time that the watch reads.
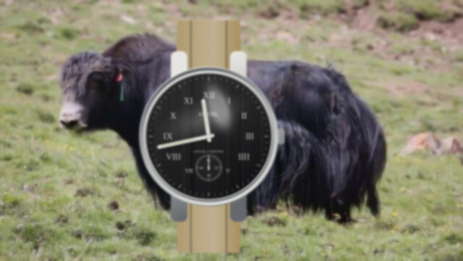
11:43
